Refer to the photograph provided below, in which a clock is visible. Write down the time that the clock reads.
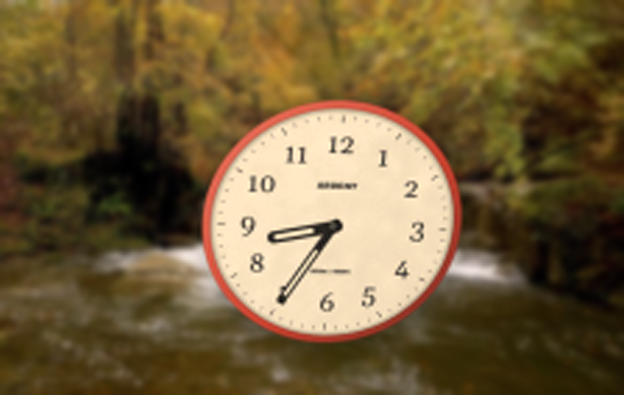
8:35
